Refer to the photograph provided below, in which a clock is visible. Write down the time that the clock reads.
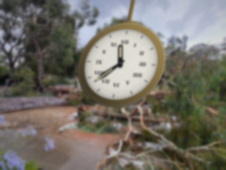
11:38
